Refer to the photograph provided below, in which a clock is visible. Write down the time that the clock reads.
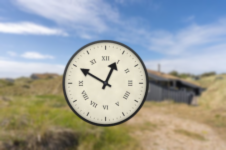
12:50
